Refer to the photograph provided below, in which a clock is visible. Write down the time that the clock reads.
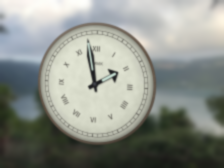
1:58
